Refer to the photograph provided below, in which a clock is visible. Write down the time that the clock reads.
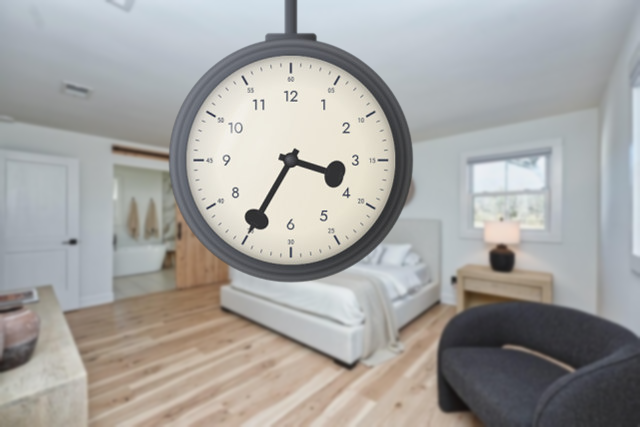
3:35
